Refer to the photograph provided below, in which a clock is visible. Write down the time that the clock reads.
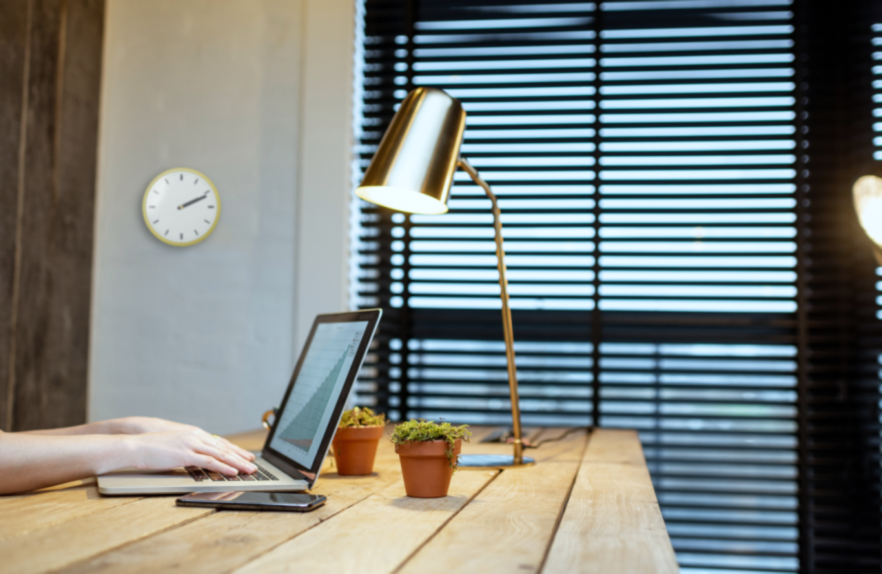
2:11
